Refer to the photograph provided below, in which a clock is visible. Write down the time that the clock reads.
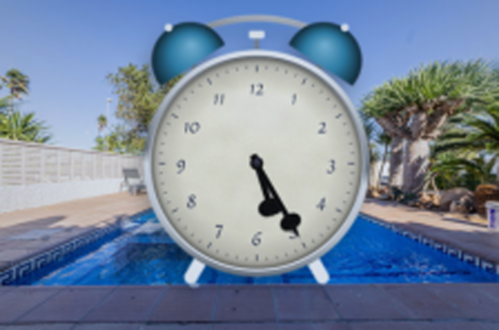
5:25
